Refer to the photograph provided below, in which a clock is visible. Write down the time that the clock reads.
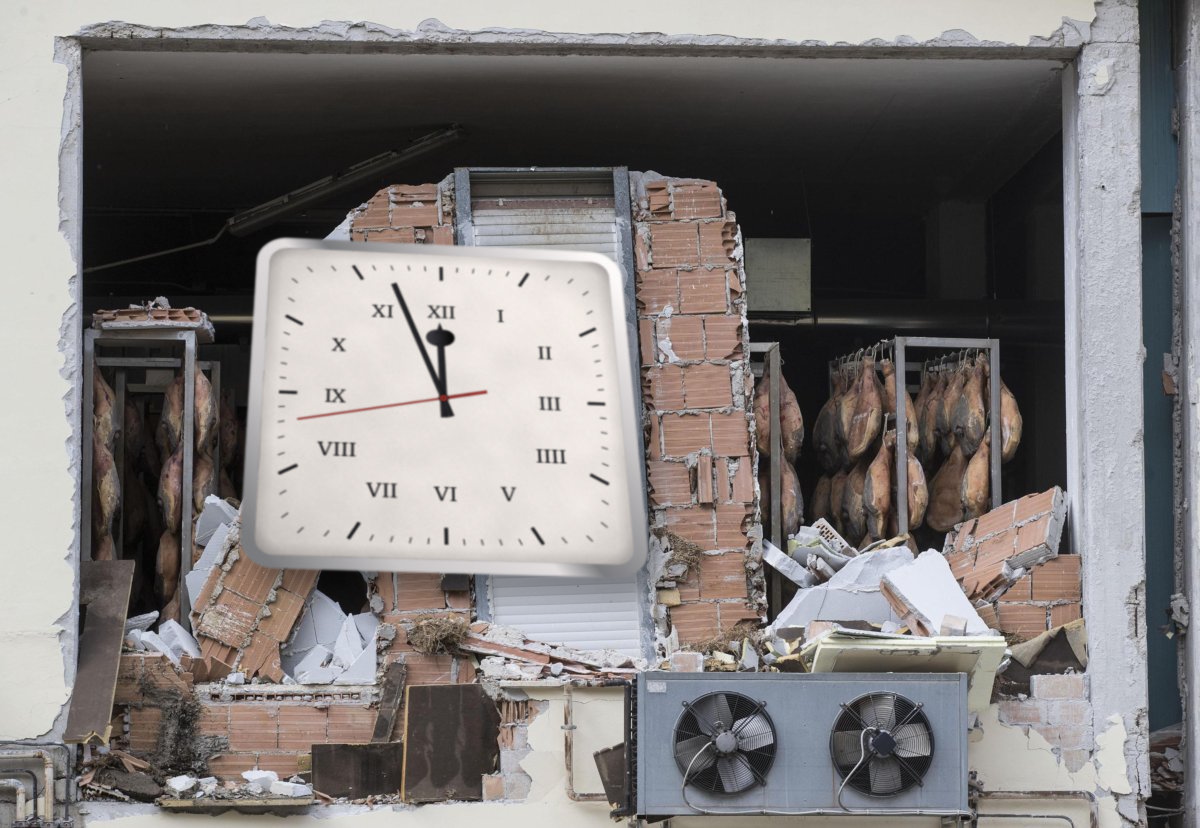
11:56:43
